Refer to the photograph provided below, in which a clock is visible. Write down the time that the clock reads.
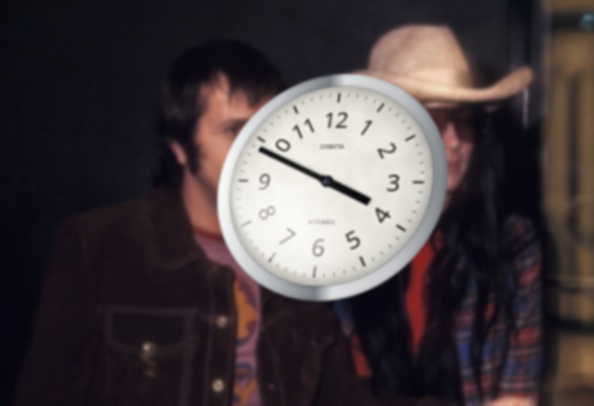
3:49
